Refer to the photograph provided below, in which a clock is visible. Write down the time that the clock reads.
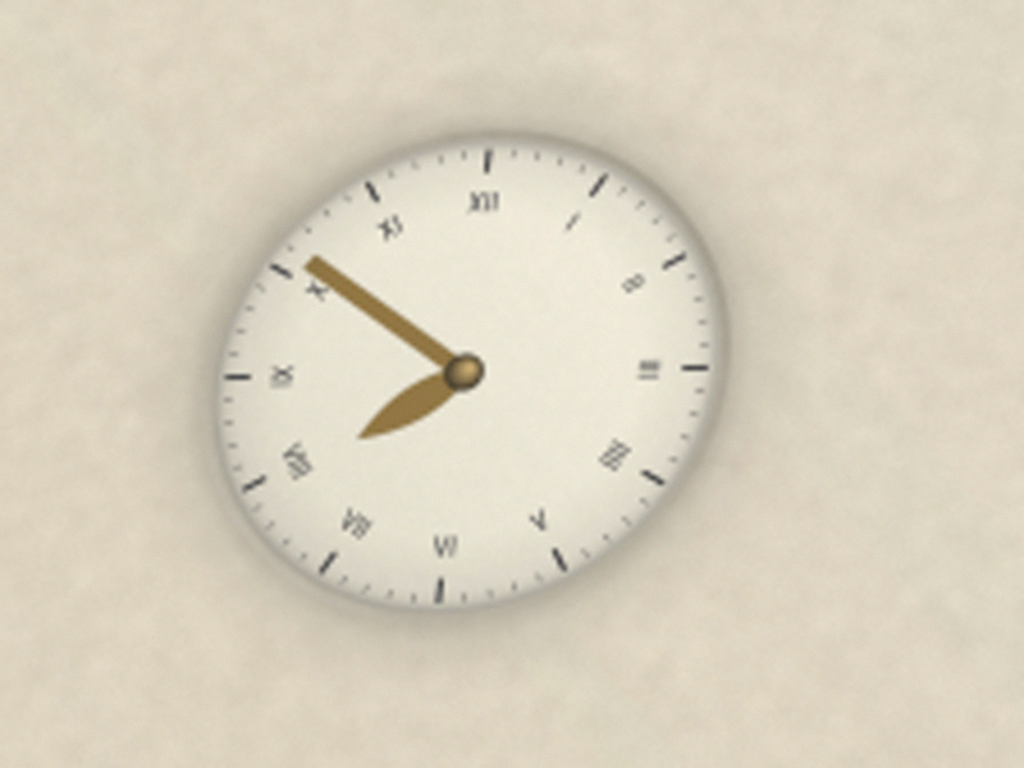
7:51
